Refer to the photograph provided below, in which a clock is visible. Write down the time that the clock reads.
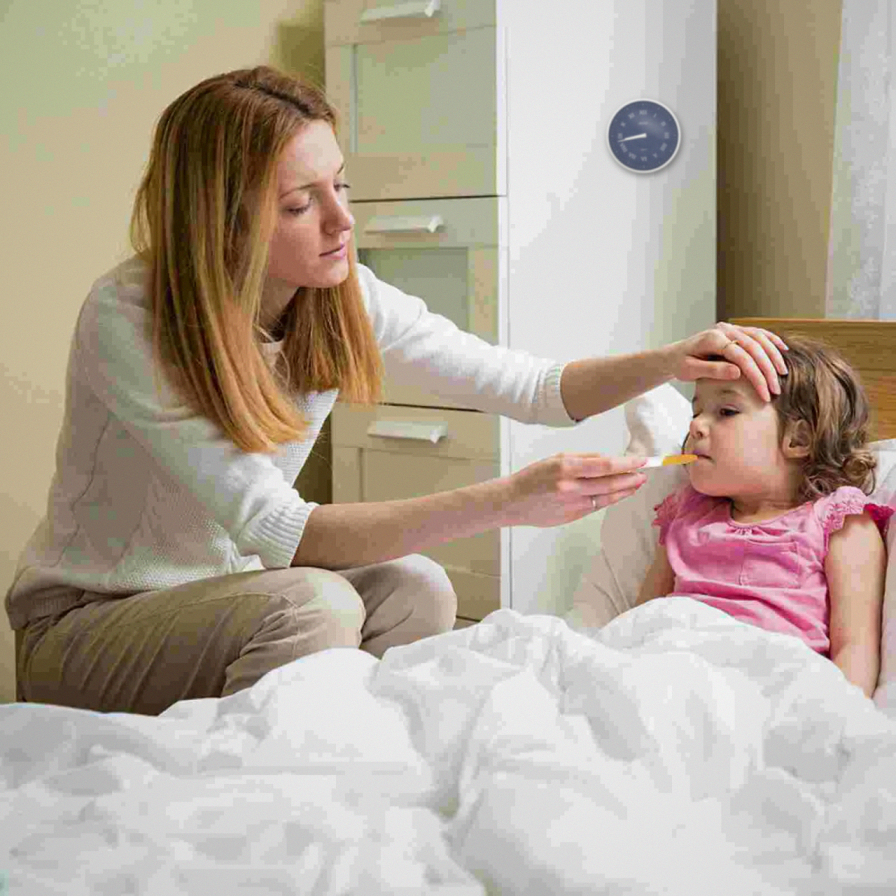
8:43
